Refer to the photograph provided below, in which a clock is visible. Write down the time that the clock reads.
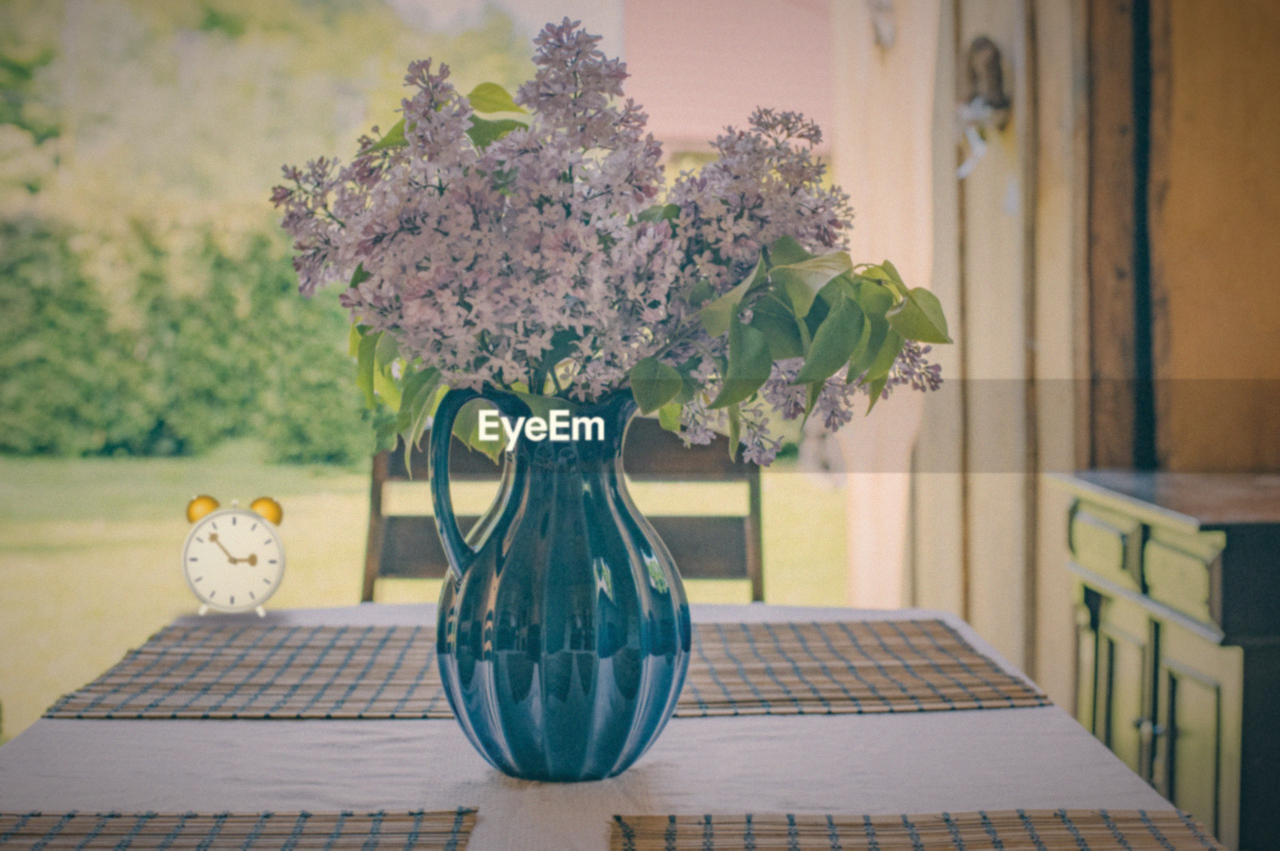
2:53
